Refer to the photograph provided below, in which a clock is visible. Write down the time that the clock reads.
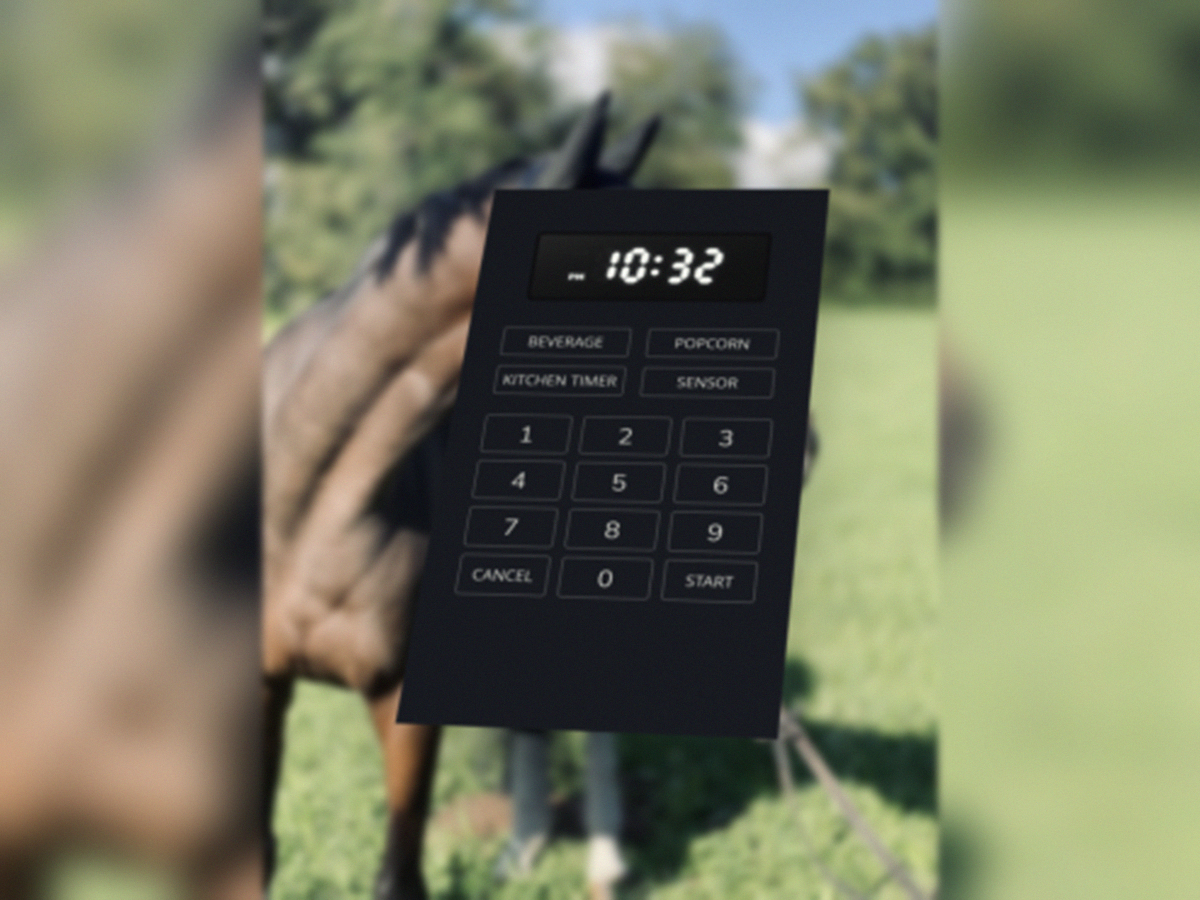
10:32
